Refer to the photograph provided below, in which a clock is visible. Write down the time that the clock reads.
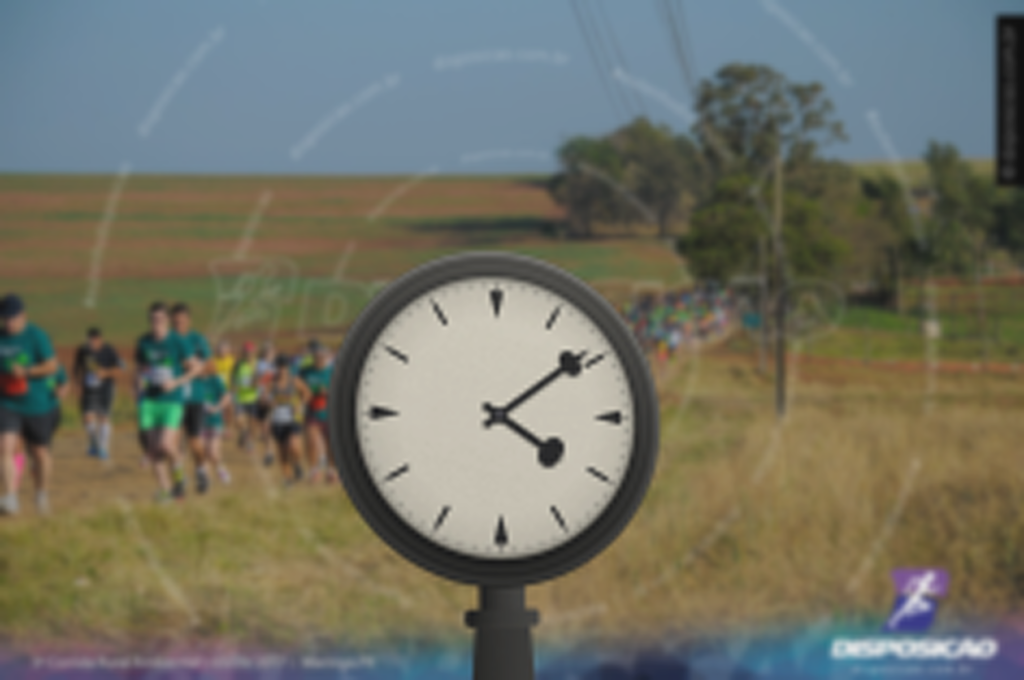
4:09
